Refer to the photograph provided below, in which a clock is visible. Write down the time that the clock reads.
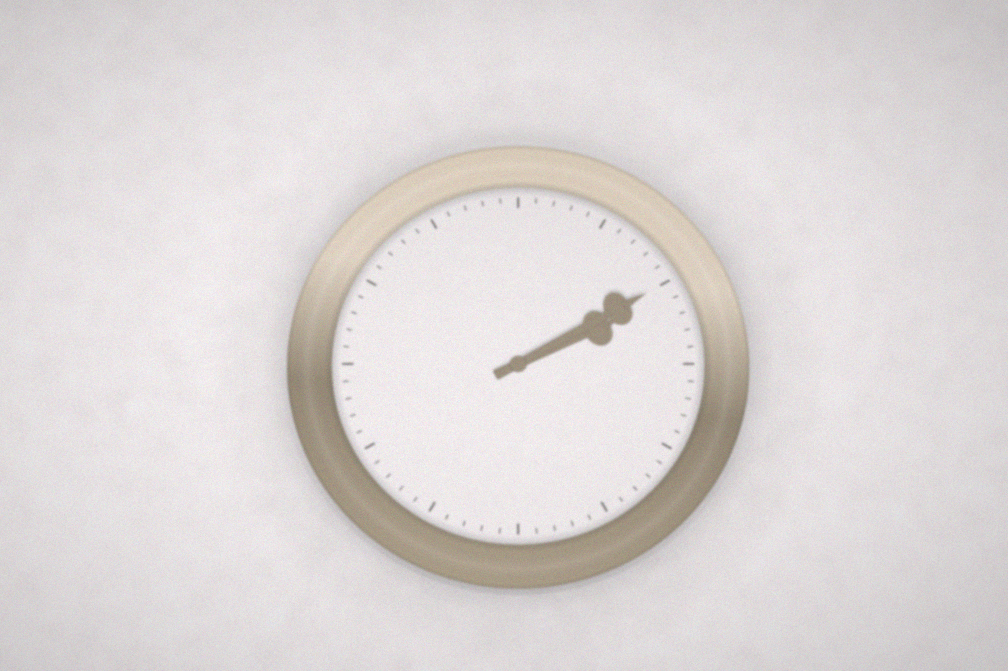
2:10
